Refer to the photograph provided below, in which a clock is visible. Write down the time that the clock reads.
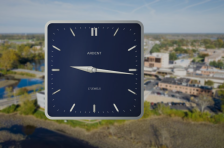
9:16
